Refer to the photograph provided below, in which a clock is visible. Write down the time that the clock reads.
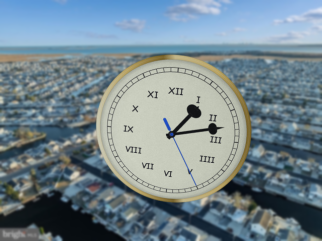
1:12:25
